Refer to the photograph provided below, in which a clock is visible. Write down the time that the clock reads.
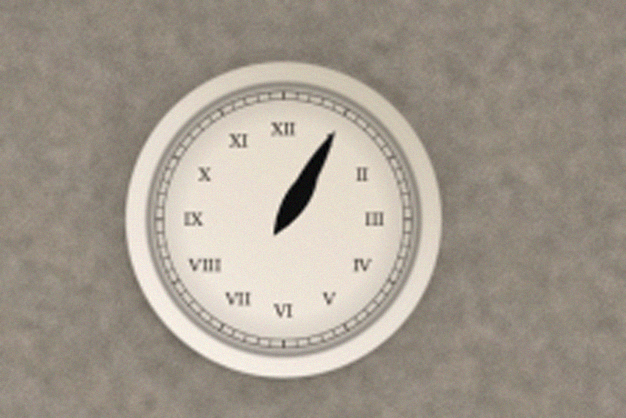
1:05
